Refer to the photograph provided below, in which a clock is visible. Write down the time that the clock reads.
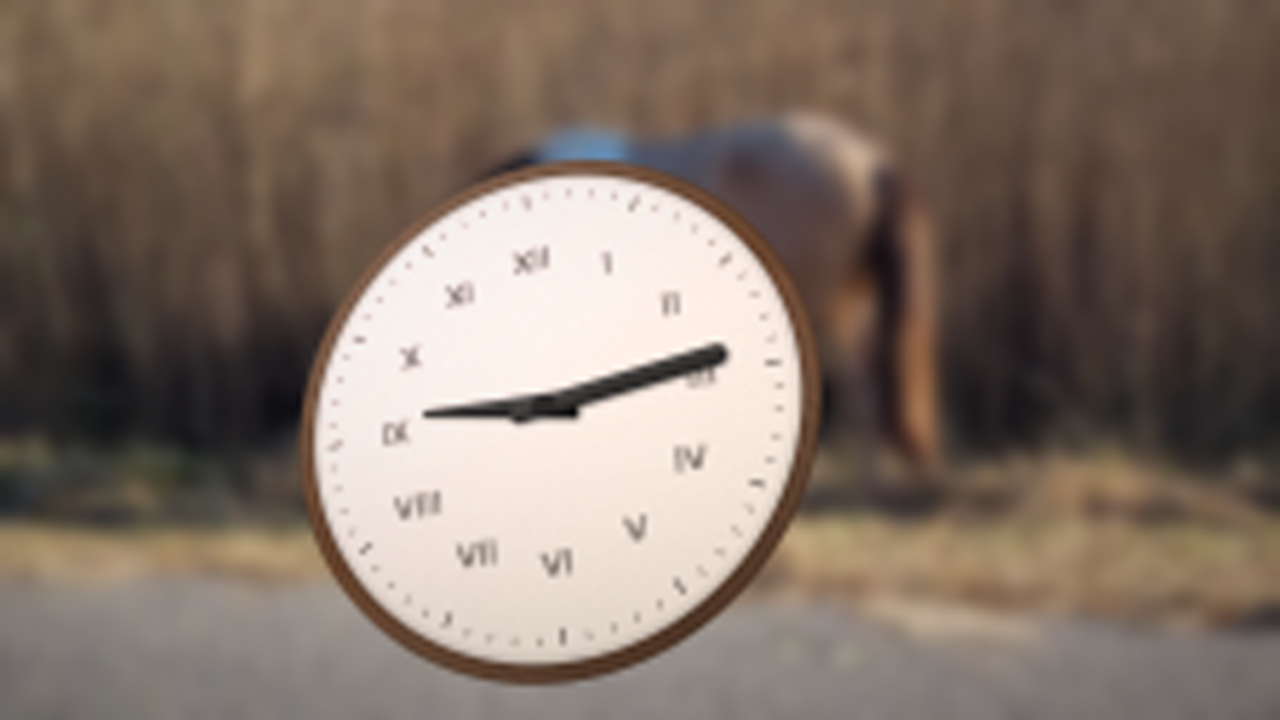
9:14
